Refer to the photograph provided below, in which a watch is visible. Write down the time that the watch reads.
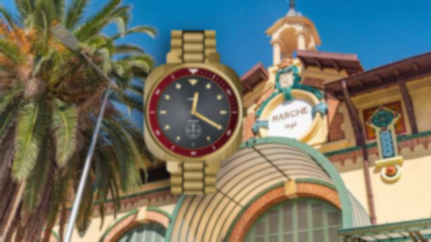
12:20
